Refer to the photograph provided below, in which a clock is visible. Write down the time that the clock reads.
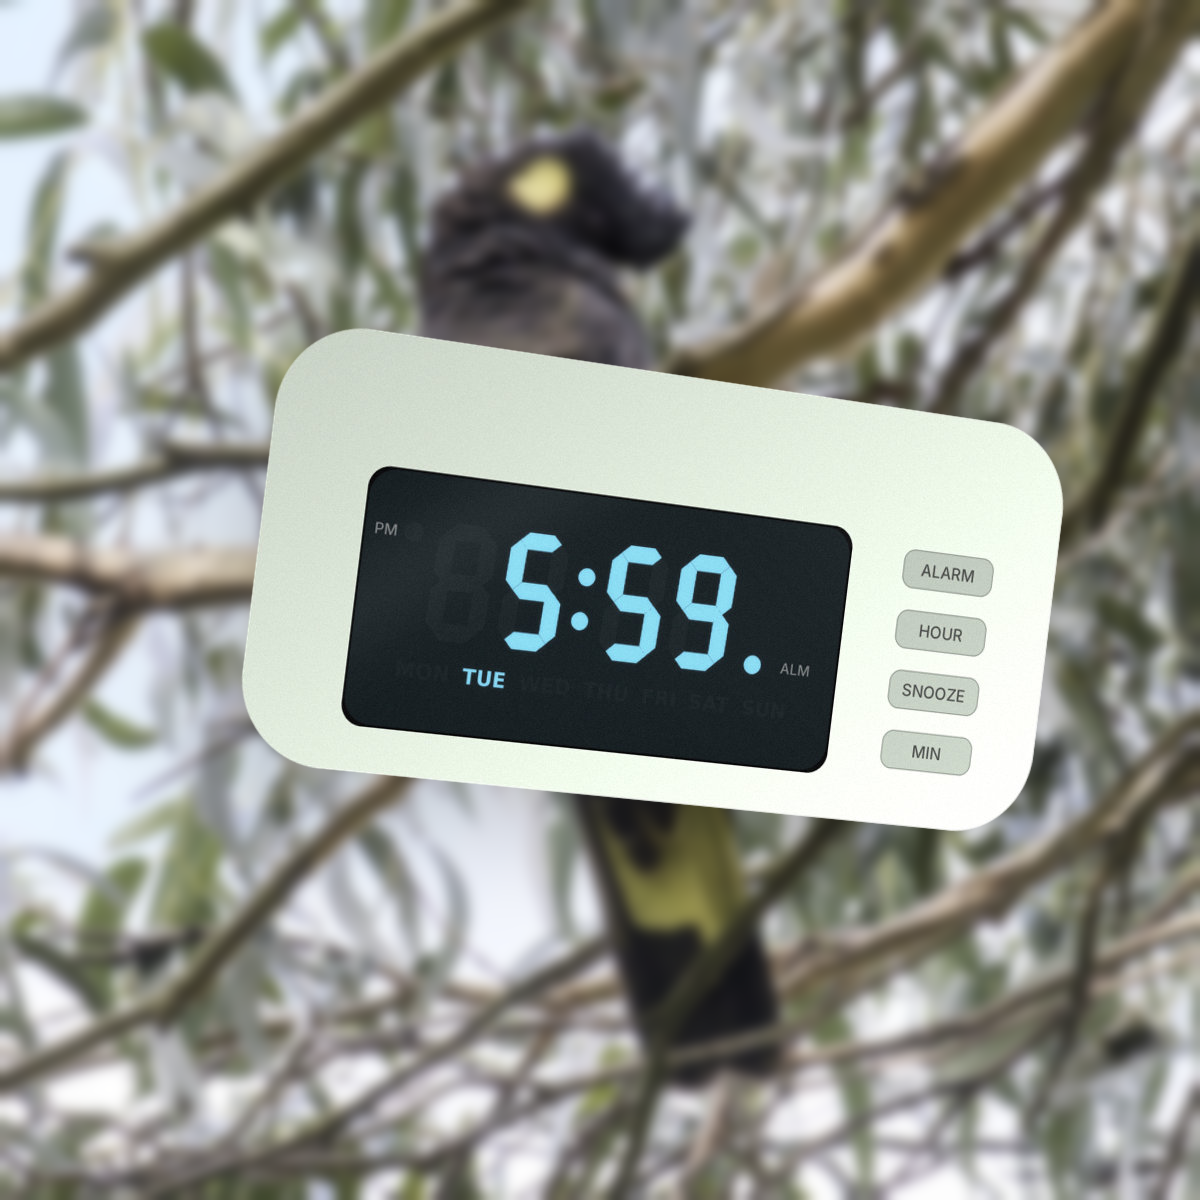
5:59
